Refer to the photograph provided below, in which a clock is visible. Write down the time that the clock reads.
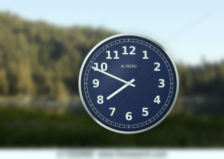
7:49
